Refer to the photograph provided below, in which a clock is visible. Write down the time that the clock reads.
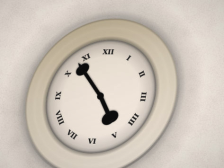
4:53
